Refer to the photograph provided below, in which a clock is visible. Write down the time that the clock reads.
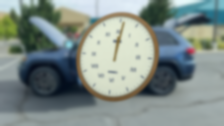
12:01
